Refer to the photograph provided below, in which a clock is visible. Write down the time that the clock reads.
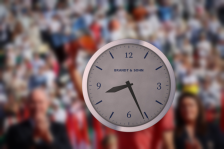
8:26
